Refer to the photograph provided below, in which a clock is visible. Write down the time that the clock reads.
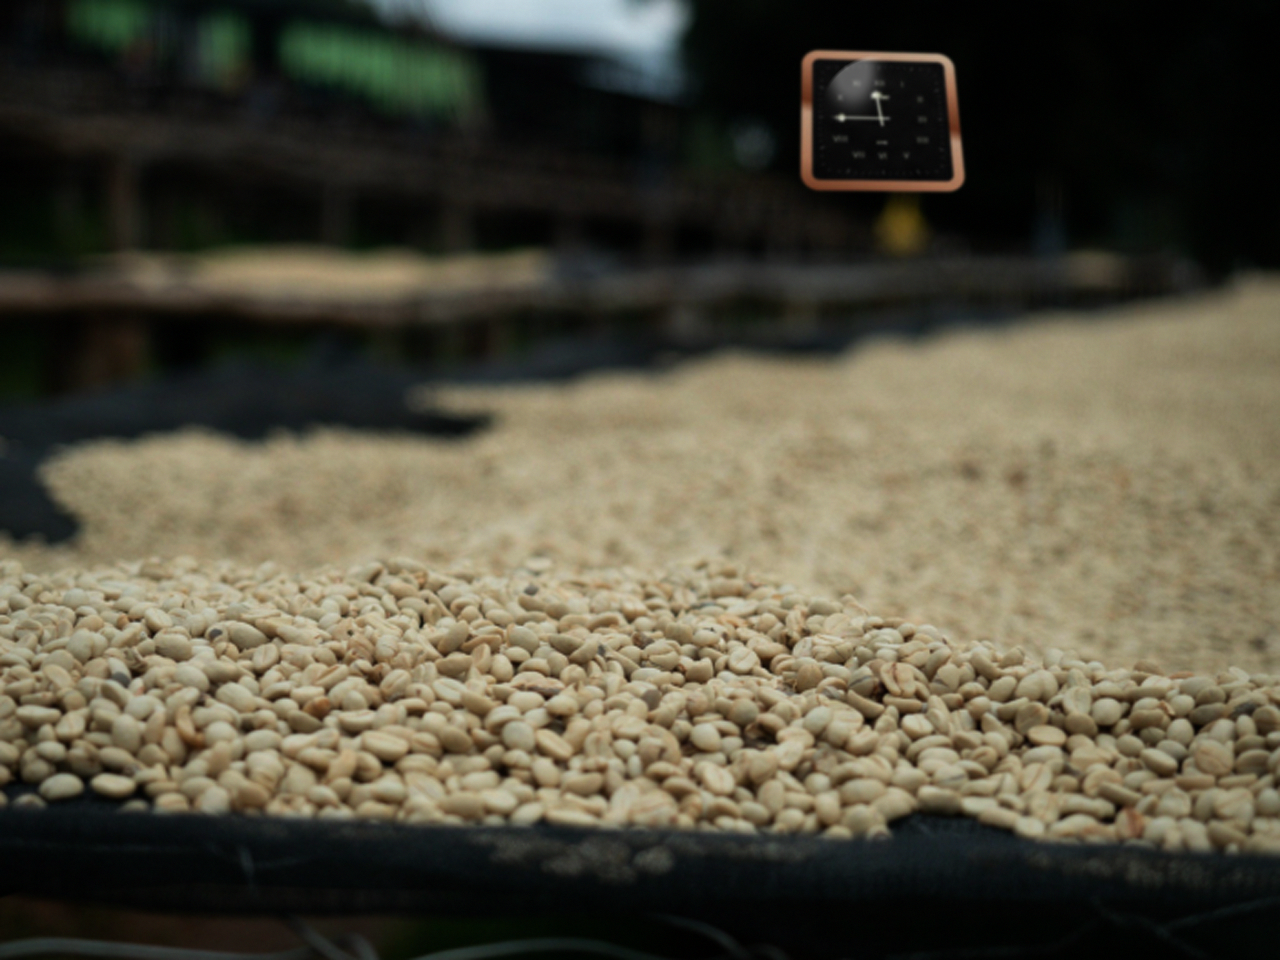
11:45
